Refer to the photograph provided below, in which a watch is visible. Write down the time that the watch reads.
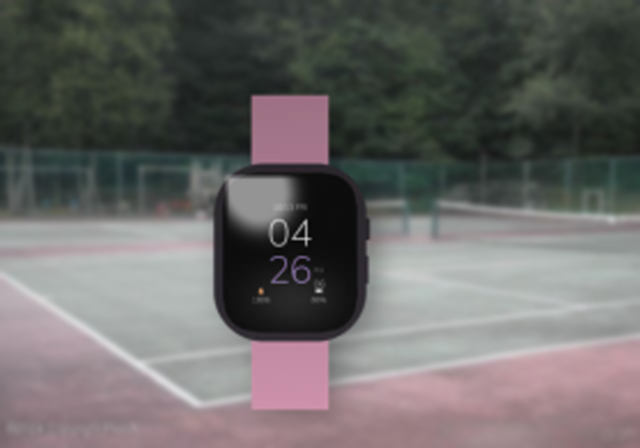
4:26
